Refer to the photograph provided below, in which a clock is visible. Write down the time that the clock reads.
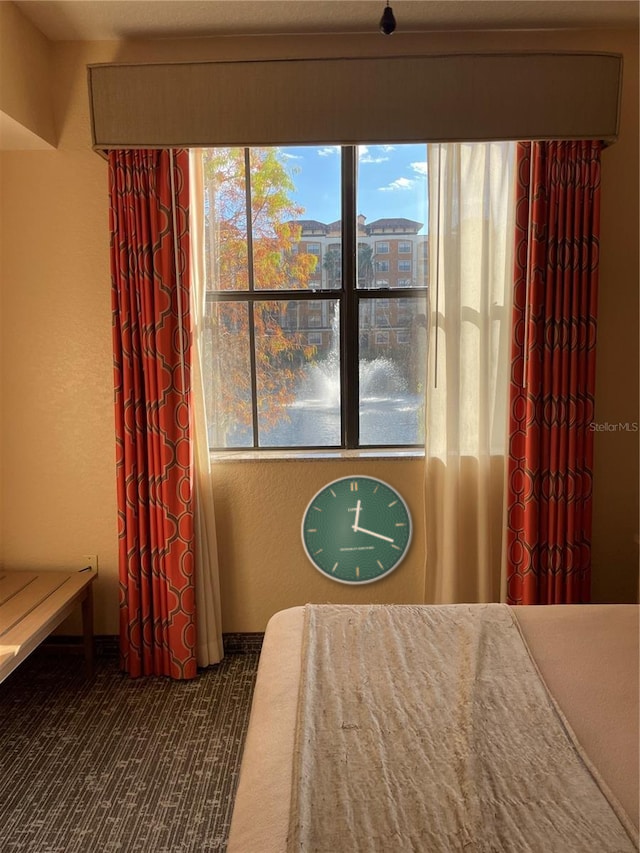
12:19
